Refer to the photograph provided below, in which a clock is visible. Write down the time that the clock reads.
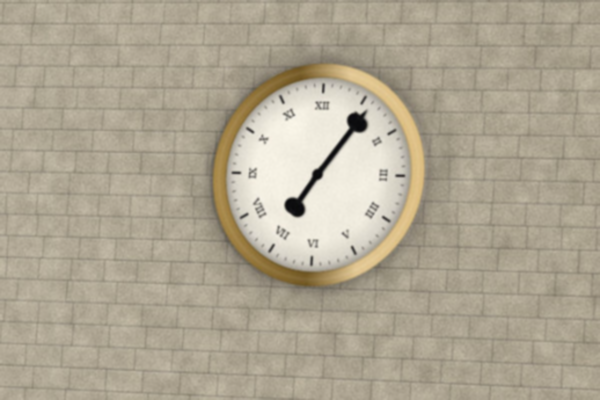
7:06
